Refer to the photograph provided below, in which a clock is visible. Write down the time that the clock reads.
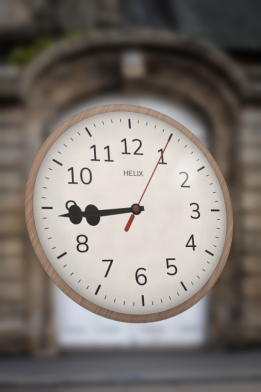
8:44:05
